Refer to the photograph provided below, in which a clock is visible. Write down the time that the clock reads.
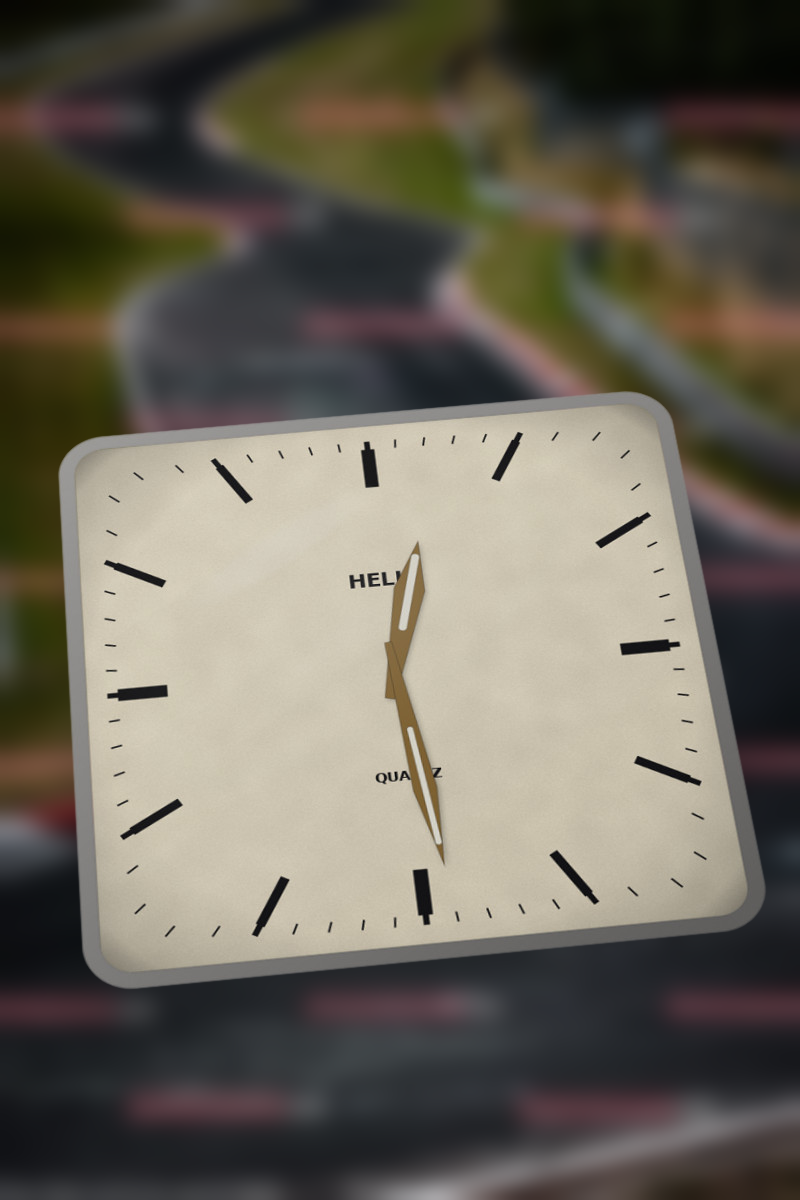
12:29
